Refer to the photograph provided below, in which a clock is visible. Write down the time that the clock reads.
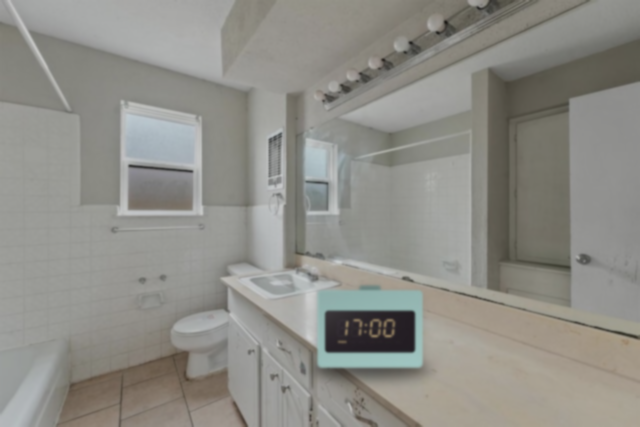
17:00
